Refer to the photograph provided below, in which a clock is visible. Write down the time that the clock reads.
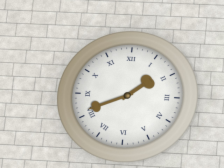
1:41
